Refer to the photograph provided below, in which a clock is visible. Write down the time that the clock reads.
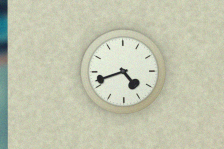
4:42
